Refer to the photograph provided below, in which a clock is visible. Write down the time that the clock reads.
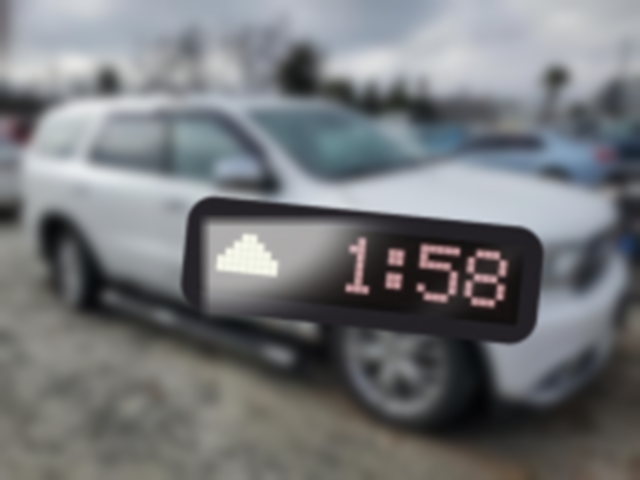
1:58
